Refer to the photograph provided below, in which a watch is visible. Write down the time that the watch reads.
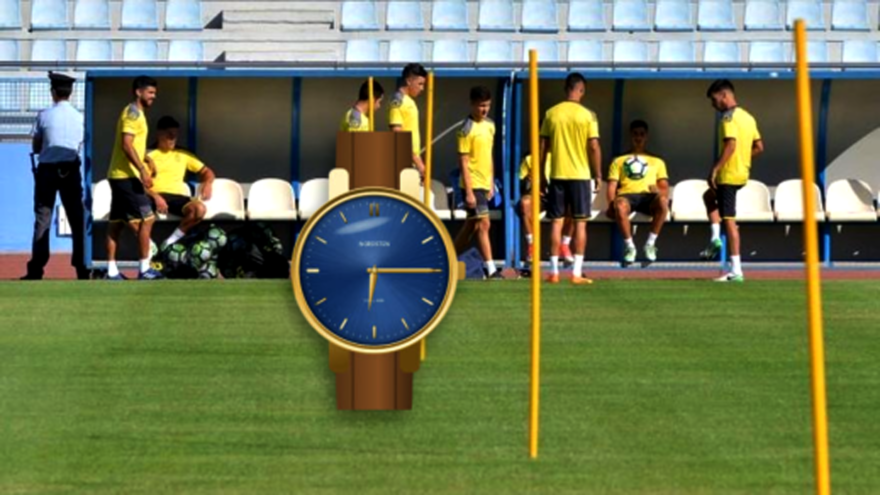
6:15
